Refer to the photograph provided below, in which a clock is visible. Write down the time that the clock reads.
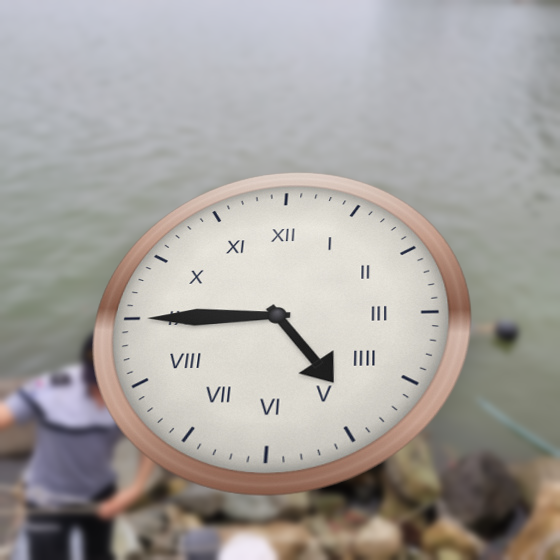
4:45
